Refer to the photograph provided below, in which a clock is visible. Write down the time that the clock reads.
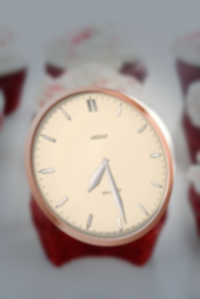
7:29
